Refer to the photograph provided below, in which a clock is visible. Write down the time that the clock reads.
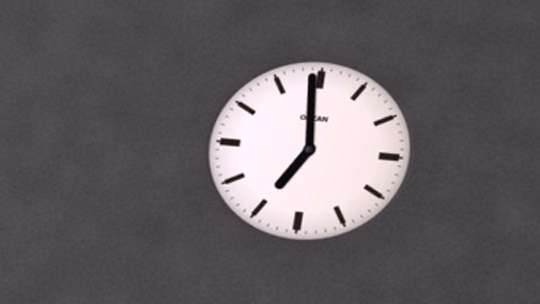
6:59
